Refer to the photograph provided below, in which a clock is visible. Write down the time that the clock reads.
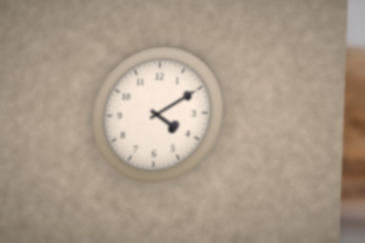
4:10
